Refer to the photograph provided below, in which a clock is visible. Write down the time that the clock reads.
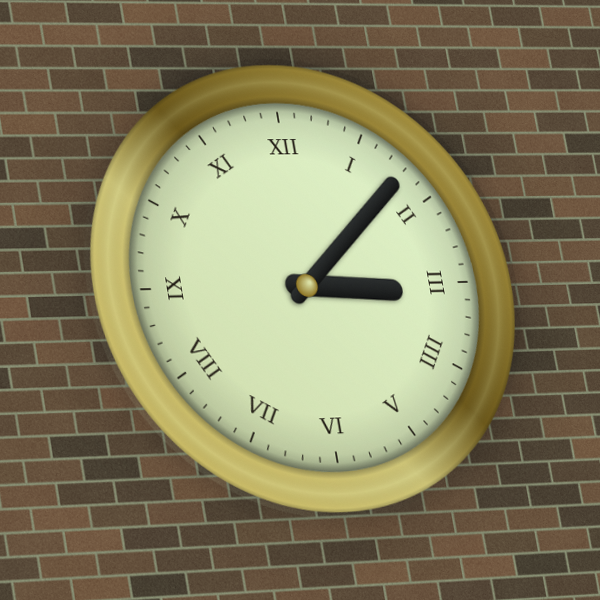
3:08
